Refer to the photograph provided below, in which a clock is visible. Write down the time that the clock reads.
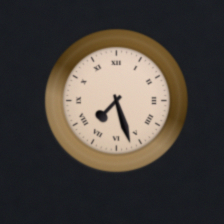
7:27
